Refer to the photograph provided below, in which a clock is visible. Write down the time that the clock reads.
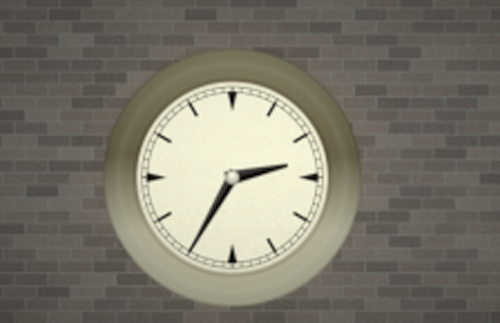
2:35
